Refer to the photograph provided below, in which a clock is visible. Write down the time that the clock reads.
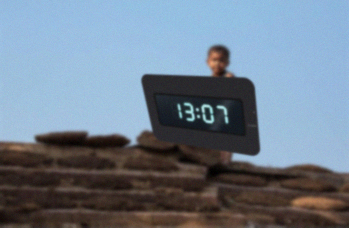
13:07
